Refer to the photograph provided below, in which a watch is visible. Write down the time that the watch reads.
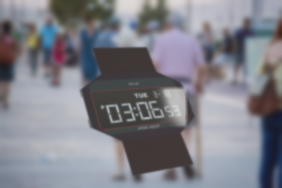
3:06:53
